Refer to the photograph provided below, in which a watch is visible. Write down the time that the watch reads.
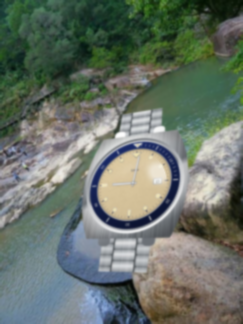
9:01
